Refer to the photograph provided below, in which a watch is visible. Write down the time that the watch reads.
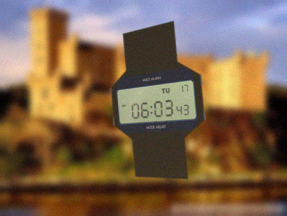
6:03:43
